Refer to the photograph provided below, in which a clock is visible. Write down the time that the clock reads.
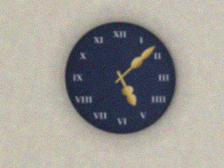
5:08
